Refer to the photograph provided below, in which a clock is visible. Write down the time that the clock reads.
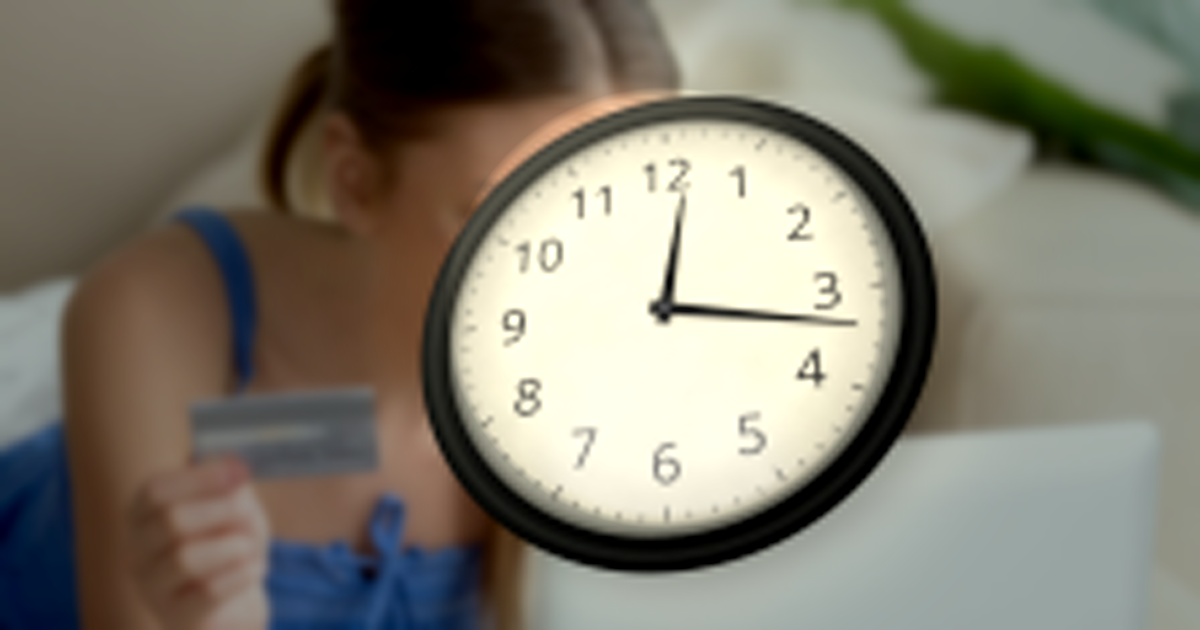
12:17
